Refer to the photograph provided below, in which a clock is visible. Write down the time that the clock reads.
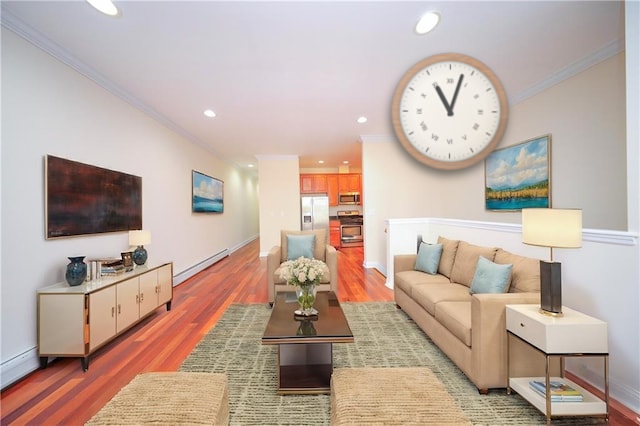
11:03
